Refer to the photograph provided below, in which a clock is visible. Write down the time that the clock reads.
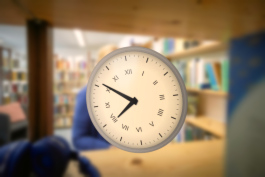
7:51
